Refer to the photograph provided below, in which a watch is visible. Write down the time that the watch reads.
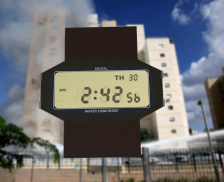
2:42:56
